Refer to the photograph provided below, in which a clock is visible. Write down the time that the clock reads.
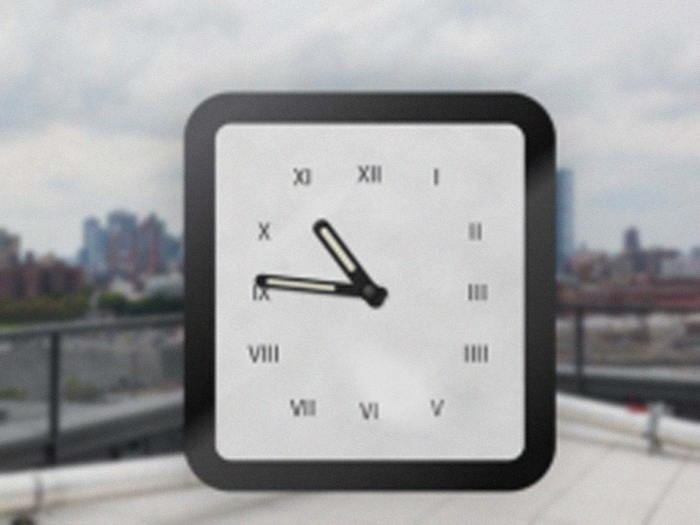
10:46
